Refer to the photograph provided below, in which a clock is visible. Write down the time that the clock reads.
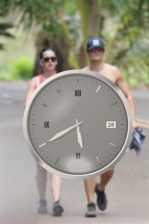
5:40
